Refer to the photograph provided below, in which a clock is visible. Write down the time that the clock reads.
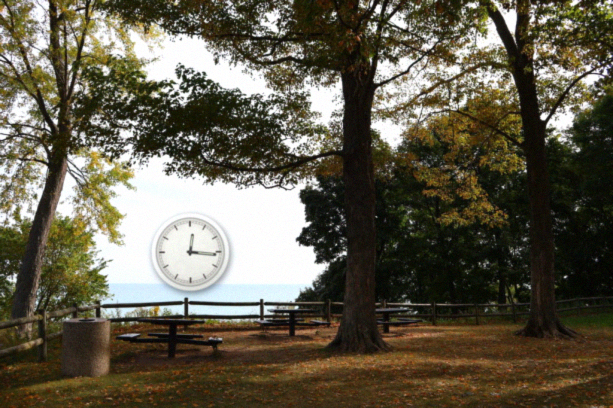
12:16
